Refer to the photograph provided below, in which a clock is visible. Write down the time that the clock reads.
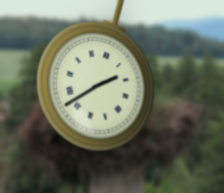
1:37
